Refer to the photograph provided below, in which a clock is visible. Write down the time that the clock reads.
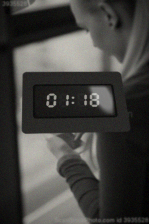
1:18
